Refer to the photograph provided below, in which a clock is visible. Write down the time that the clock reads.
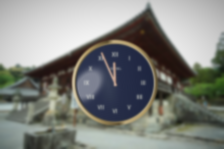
11:56
